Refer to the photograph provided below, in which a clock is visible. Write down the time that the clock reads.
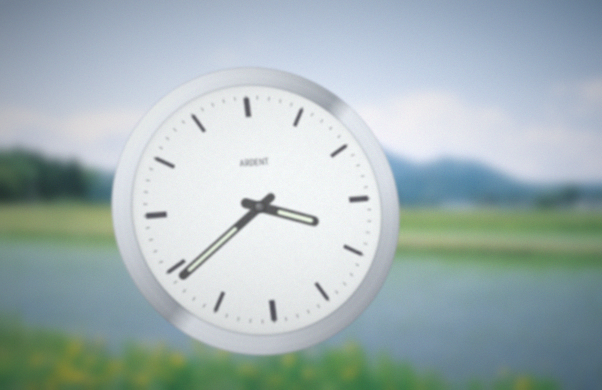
3:39
